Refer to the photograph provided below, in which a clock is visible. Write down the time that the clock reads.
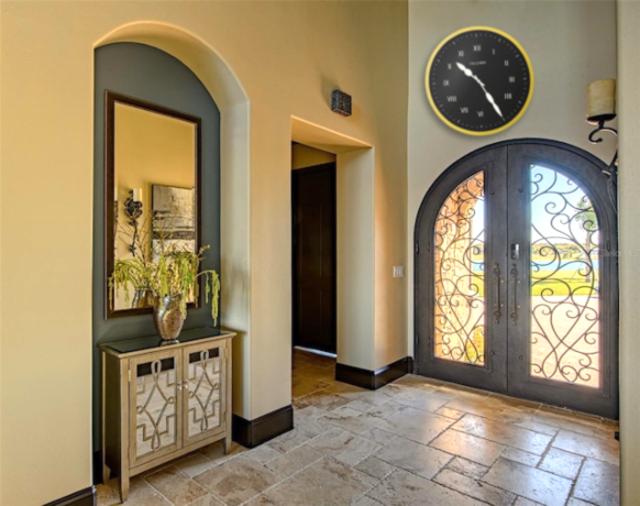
10:25
